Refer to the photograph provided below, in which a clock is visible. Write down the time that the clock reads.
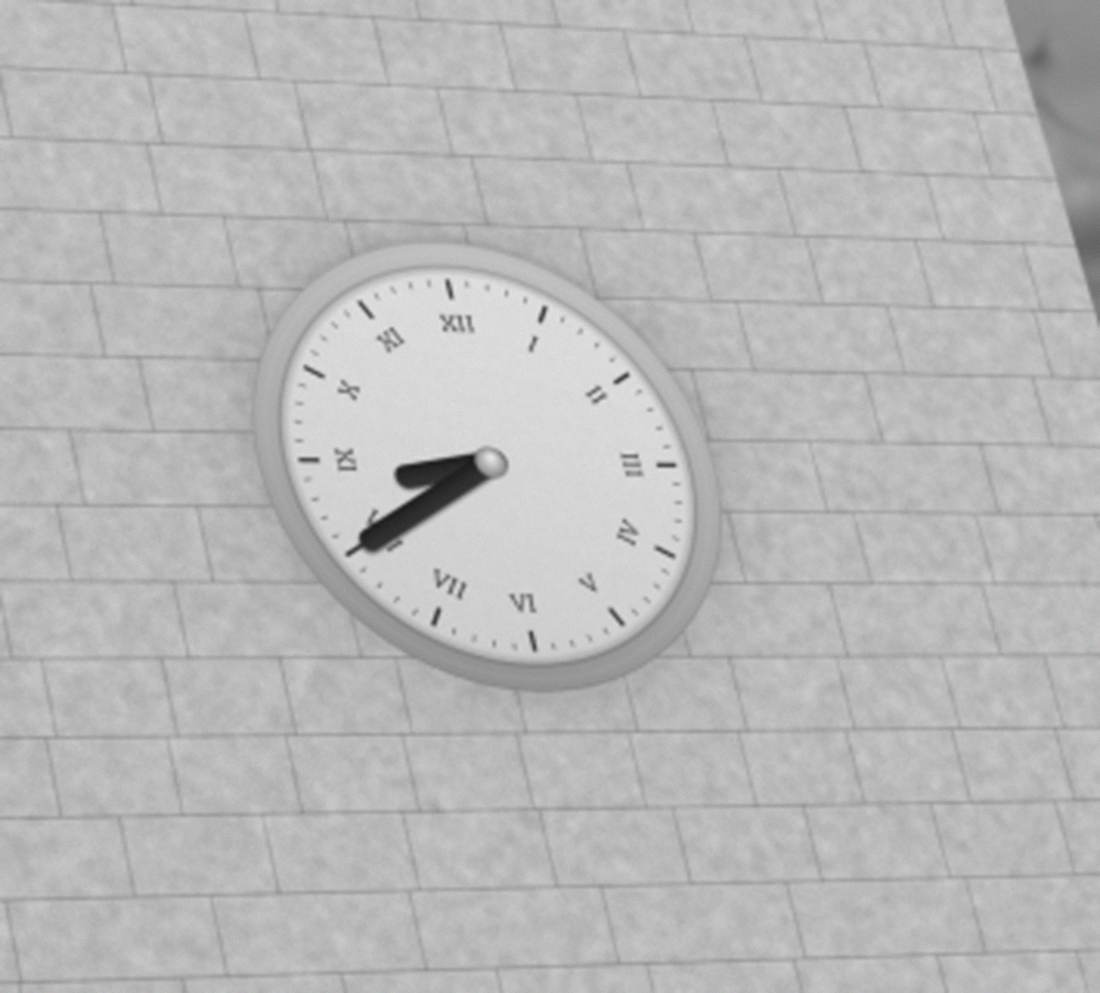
8:40
